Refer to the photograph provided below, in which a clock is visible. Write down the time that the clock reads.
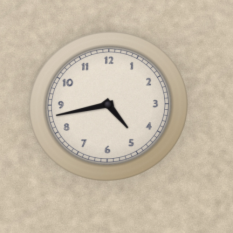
4:43
